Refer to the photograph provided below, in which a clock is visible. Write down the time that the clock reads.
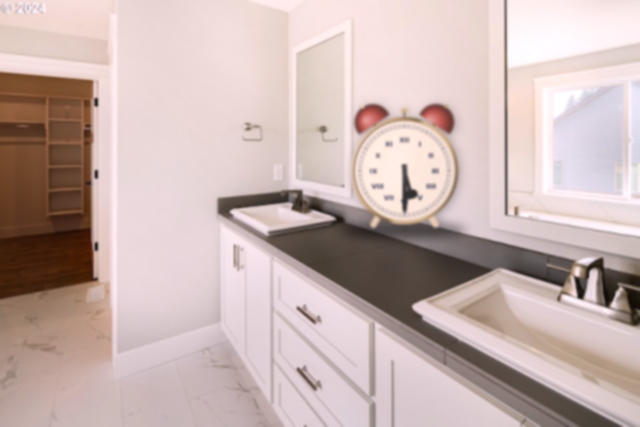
5:30
